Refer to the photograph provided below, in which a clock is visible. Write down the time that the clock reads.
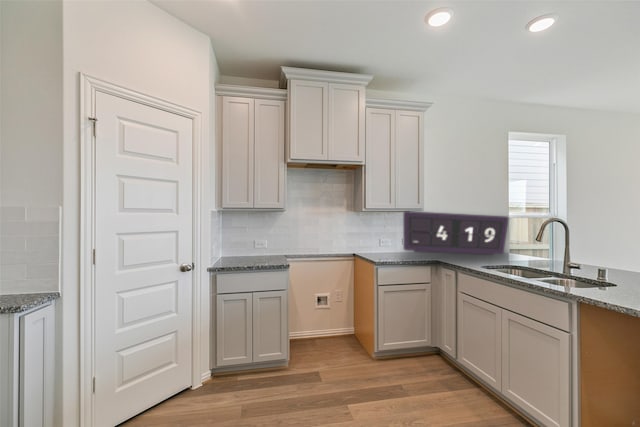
4:19
